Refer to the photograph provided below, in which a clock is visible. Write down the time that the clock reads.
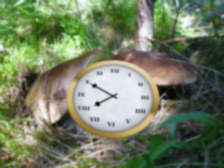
7:50
